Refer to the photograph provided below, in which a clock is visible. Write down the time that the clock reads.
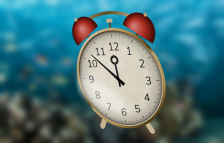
11:52
